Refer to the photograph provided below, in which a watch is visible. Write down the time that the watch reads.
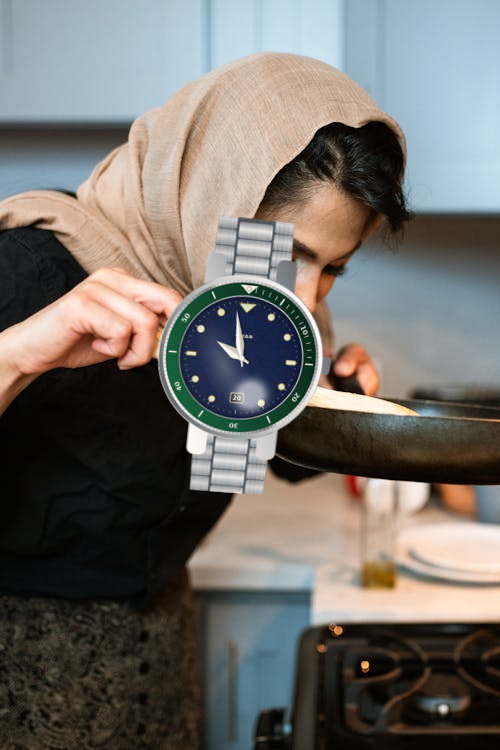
9:58
